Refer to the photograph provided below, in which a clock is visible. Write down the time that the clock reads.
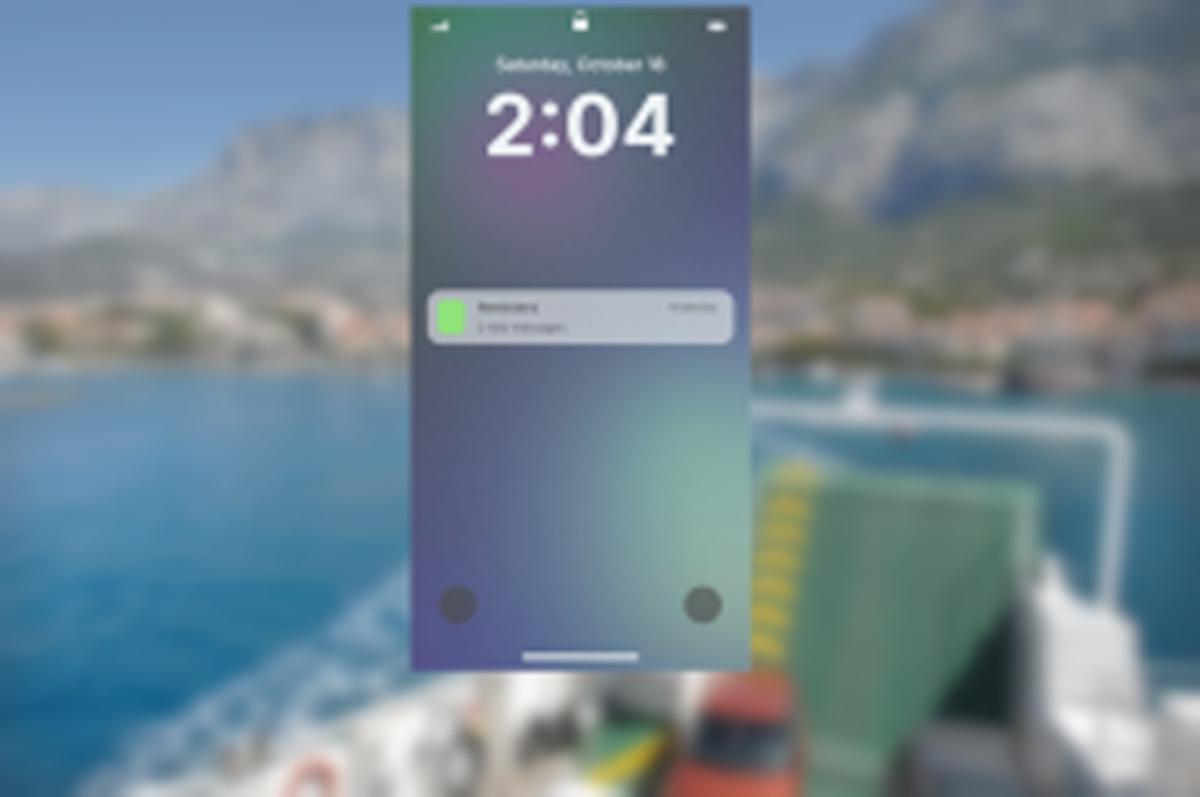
2:04
